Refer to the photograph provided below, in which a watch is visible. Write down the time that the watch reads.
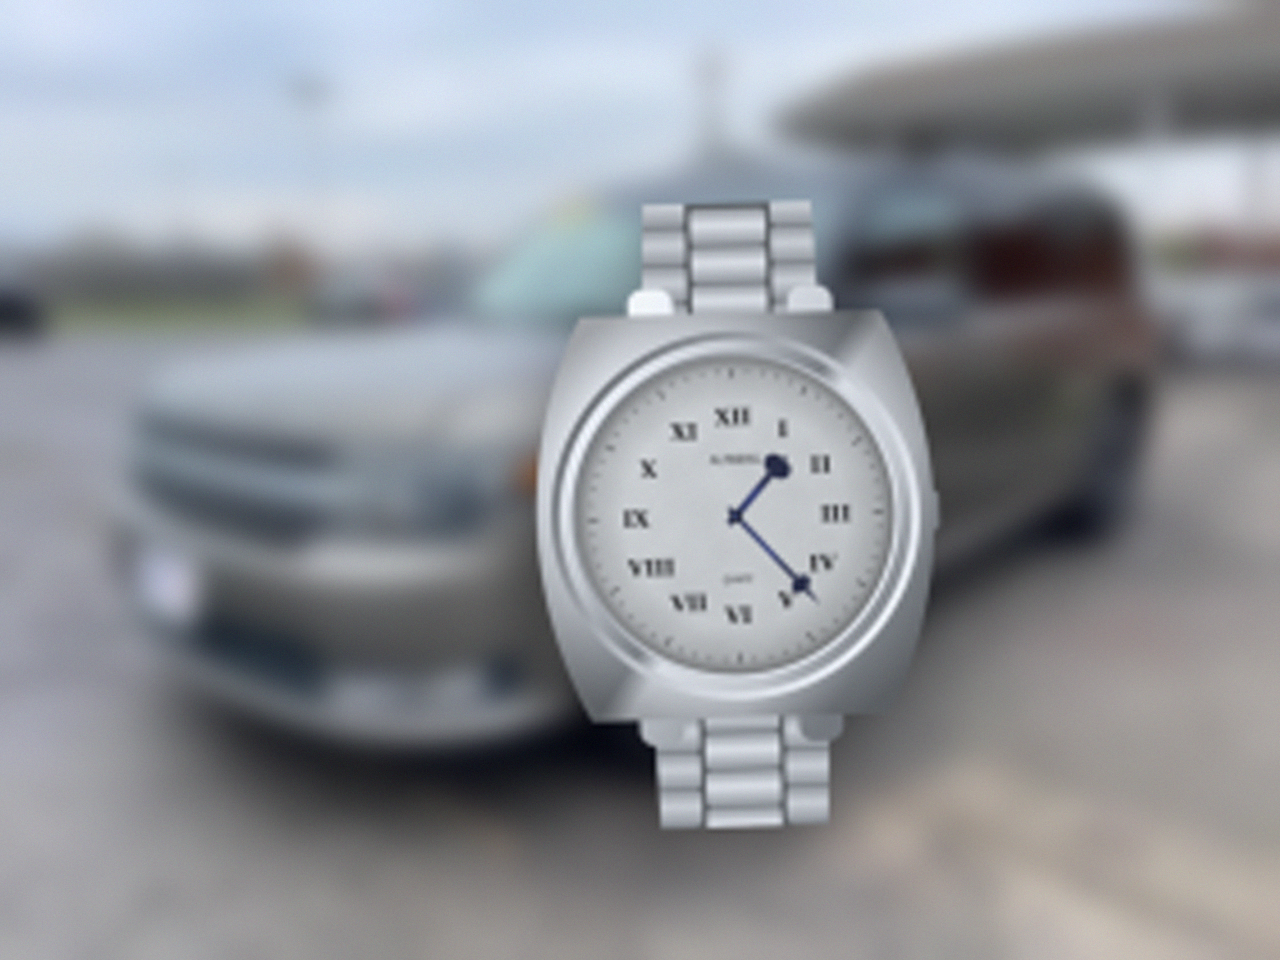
1:23
